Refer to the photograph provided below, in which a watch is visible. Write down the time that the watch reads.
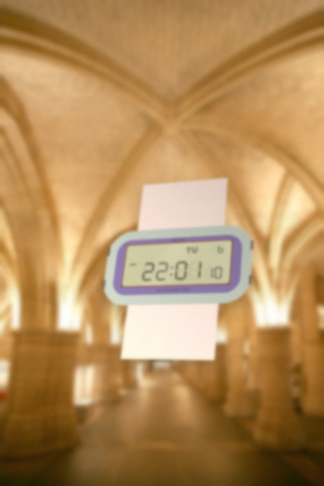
22:01:10
